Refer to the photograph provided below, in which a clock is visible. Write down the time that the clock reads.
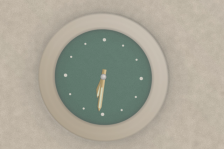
6:31
